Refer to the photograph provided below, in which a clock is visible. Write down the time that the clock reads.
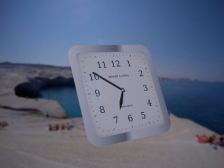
6:51
